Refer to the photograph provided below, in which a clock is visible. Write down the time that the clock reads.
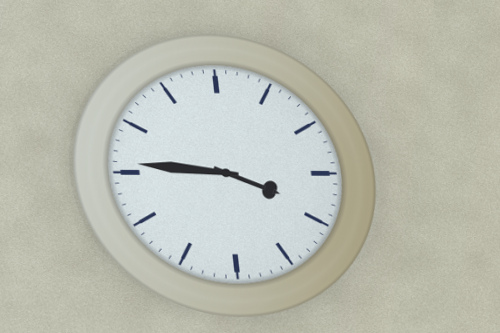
3:46
